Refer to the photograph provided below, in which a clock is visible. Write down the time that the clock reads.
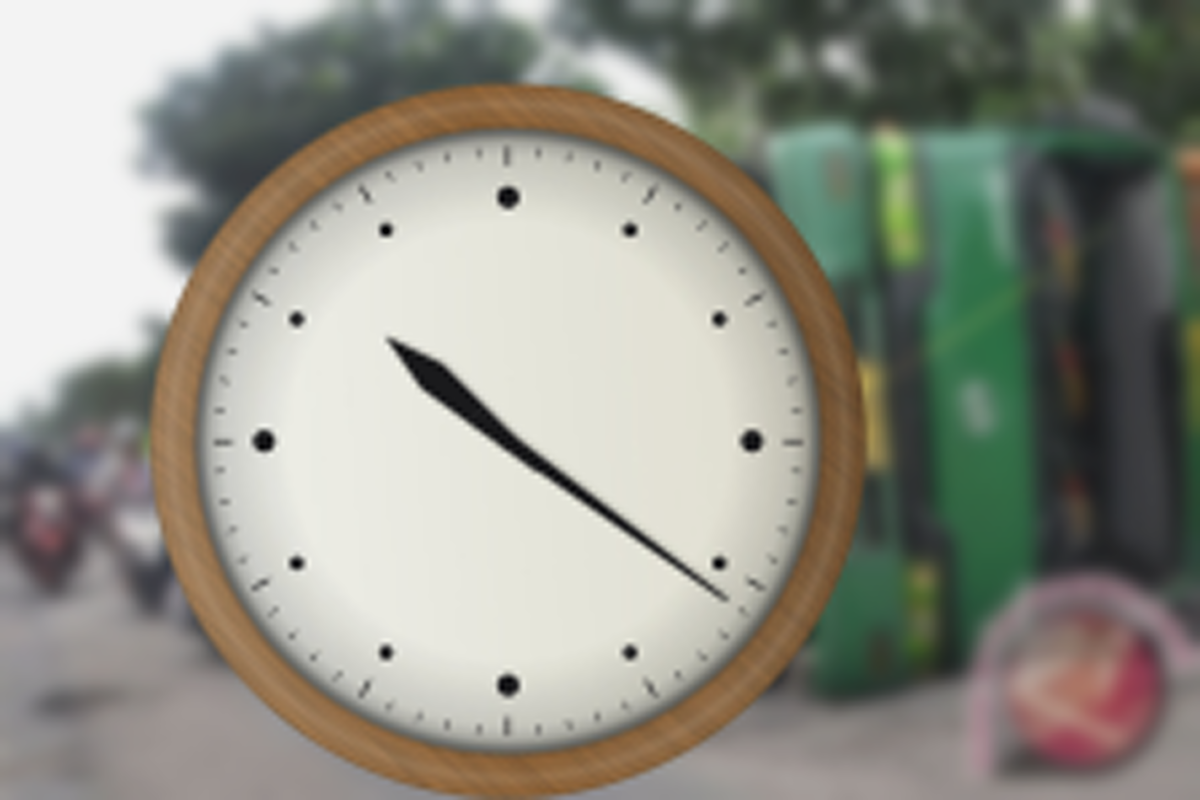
10:21
